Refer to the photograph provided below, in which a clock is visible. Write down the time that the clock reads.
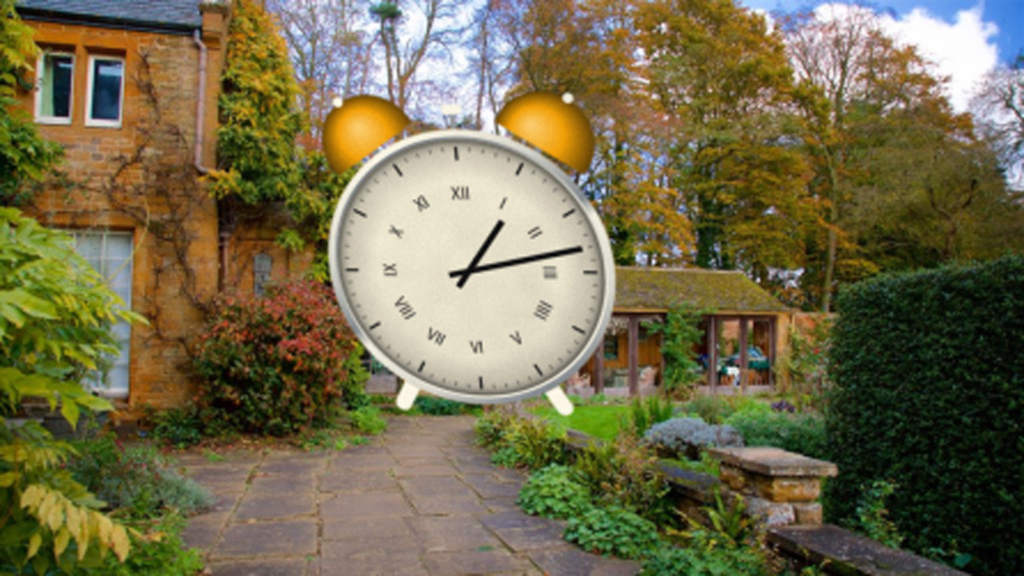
1:13
